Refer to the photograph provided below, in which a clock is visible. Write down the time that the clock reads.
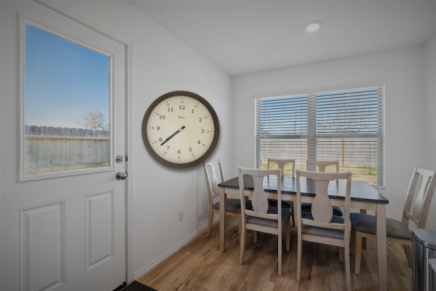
7:38
